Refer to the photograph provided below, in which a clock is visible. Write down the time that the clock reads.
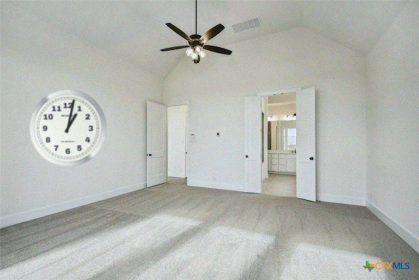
1:02
